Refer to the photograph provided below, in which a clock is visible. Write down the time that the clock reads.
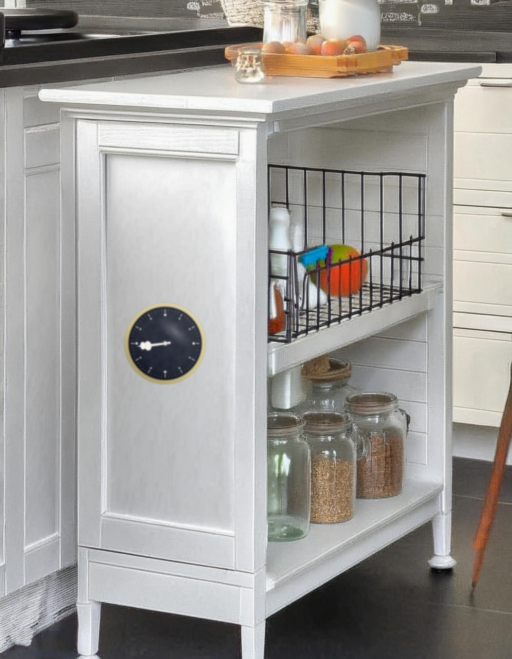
8:44
